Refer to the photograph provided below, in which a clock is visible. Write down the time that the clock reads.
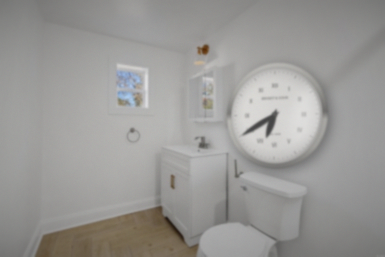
6:40
